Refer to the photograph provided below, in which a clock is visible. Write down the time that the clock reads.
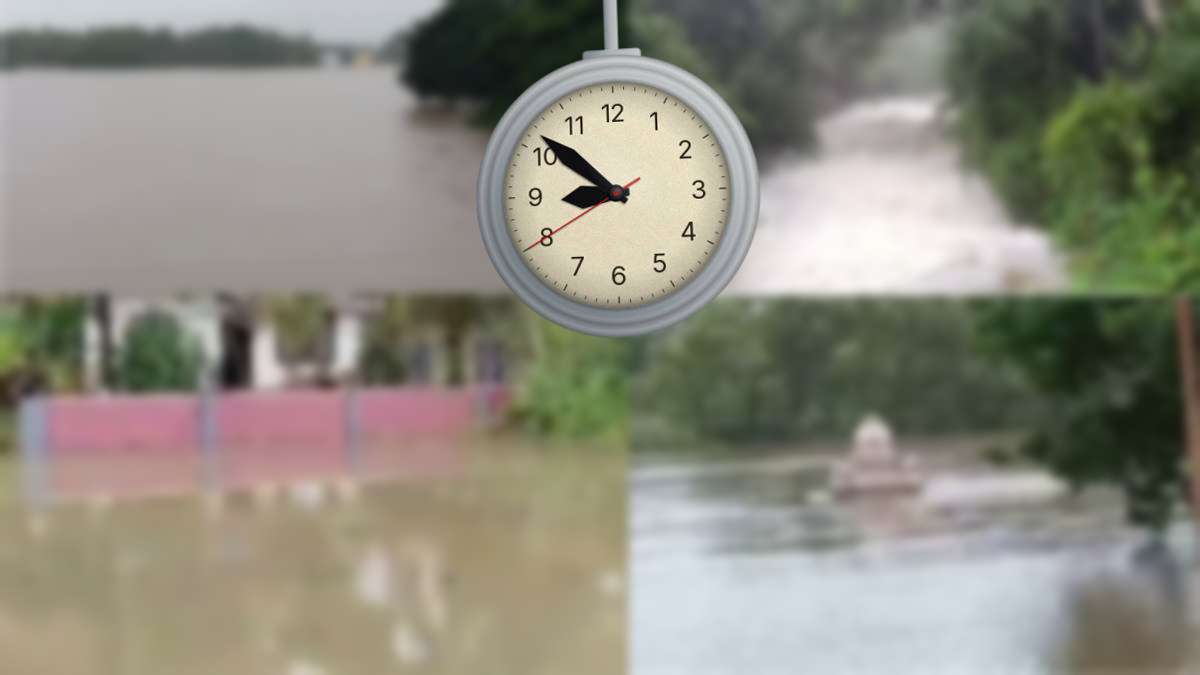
8:51:40
